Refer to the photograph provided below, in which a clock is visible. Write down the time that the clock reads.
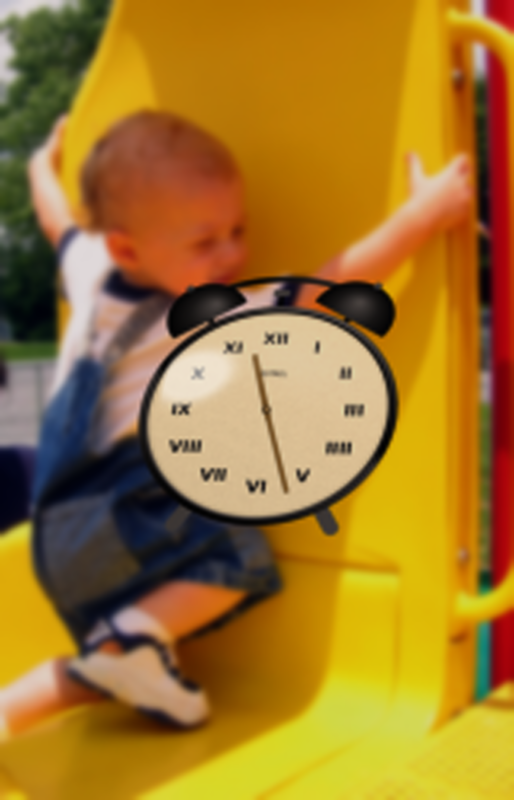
11:27
